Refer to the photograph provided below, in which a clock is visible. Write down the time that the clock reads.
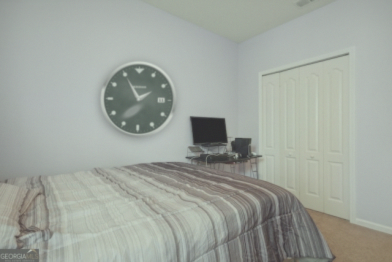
1:55
